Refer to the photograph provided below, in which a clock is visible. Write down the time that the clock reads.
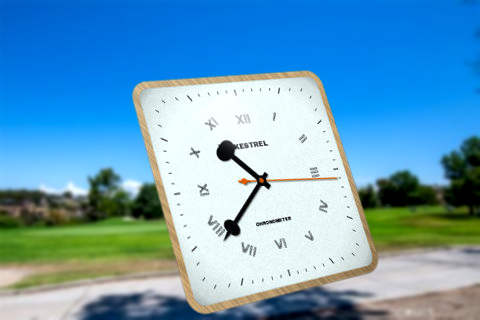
10:38:16
